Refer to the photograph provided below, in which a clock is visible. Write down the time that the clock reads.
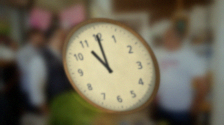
11:00
